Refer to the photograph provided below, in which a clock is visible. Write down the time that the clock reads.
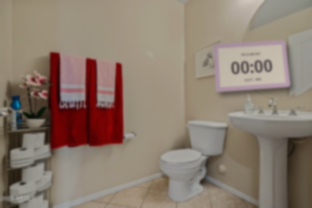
0:00
